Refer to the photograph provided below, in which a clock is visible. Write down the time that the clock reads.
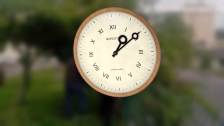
1:09
